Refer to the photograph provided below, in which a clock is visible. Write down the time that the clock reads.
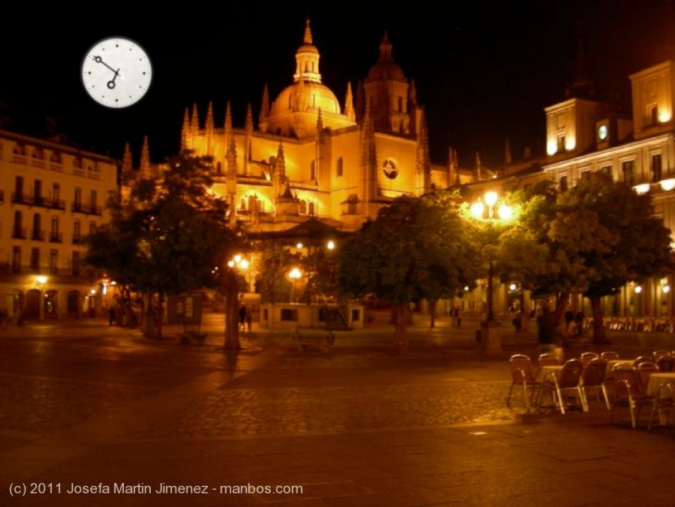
6:51
